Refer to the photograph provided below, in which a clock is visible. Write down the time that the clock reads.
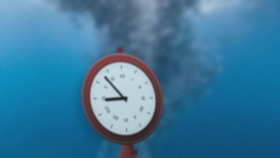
8:53
